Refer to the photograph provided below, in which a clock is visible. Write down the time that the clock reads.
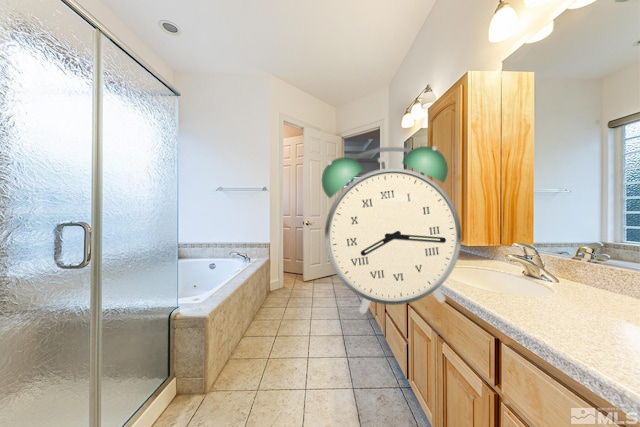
8:17
